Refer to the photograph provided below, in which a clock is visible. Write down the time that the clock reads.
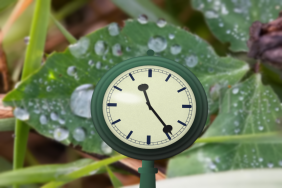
11:24
